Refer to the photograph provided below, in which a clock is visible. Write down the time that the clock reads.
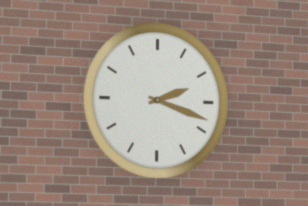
2:18
